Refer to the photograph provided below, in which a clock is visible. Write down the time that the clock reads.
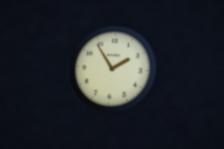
1:54
